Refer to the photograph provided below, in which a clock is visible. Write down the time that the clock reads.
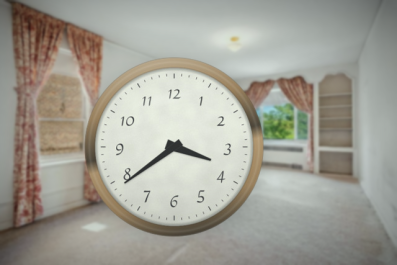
3:39
